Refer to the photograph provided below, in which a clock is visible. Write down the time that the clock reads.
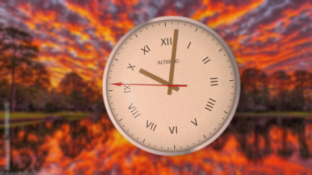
10:01:46
